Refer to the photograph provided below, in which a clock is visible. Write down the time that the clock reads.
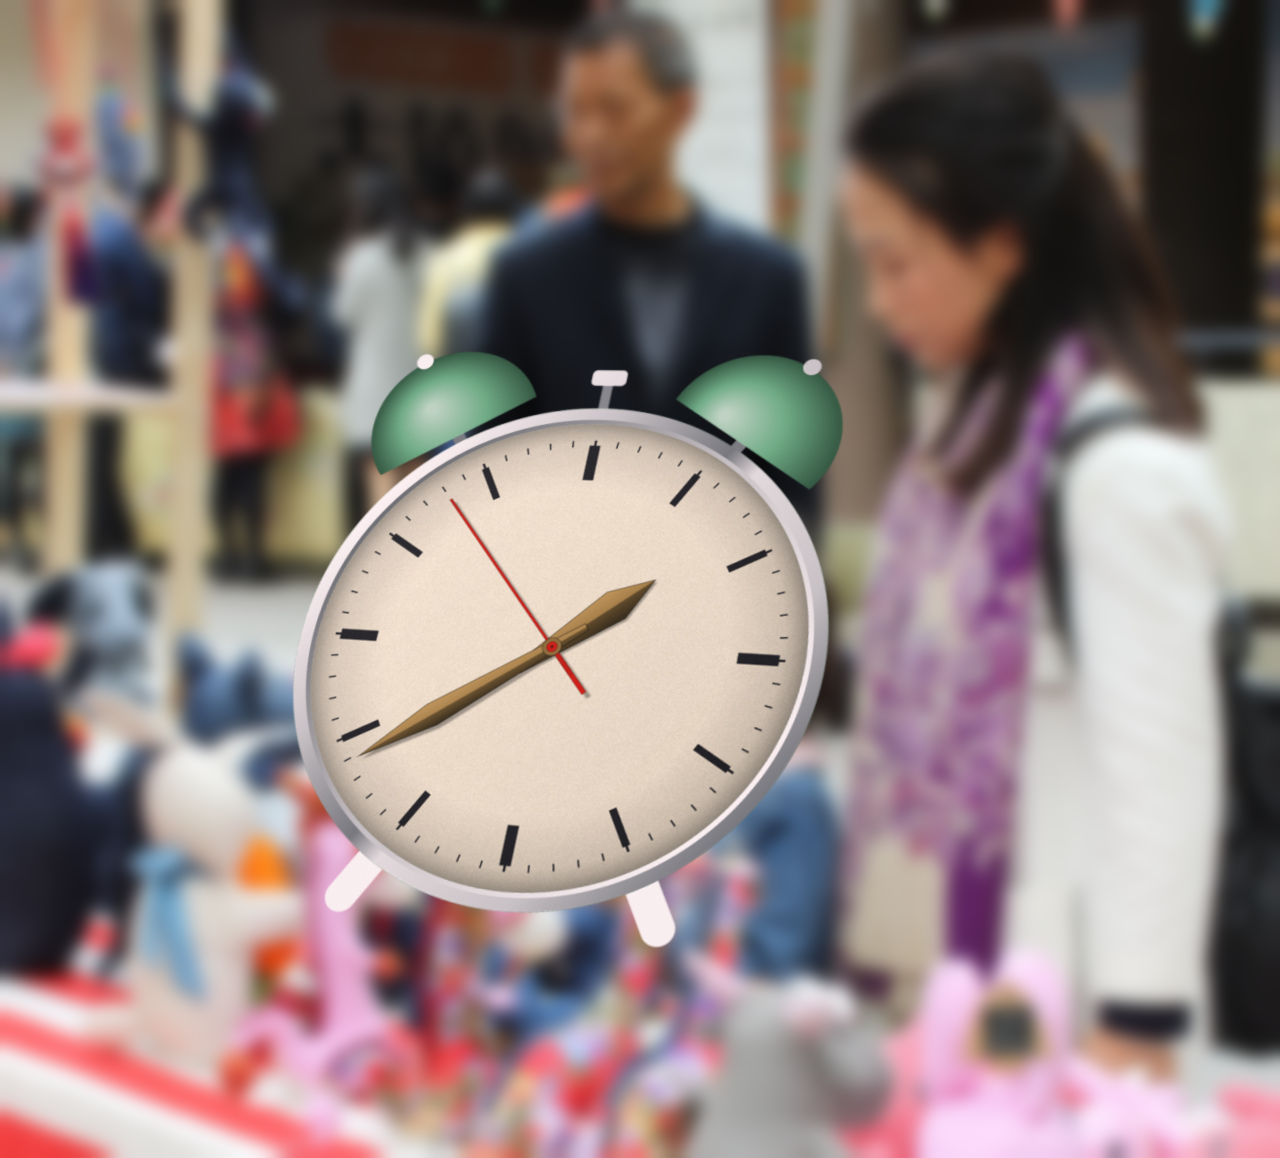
1:38:53
